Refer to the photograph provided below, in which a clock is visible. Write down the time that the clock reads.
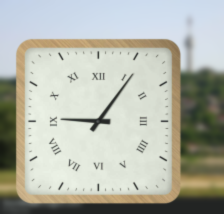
9:06
